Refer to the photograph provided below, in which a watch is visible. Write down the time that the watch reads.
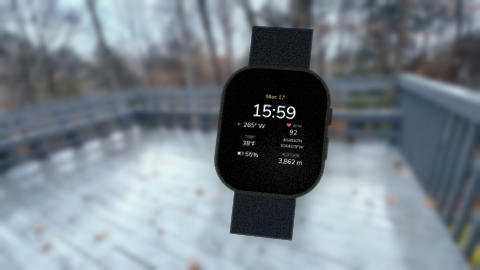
15:59
